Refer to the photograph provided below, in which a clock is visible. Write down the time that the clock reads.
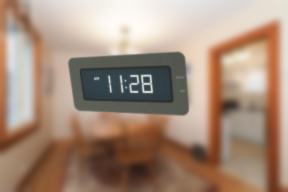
11:28
